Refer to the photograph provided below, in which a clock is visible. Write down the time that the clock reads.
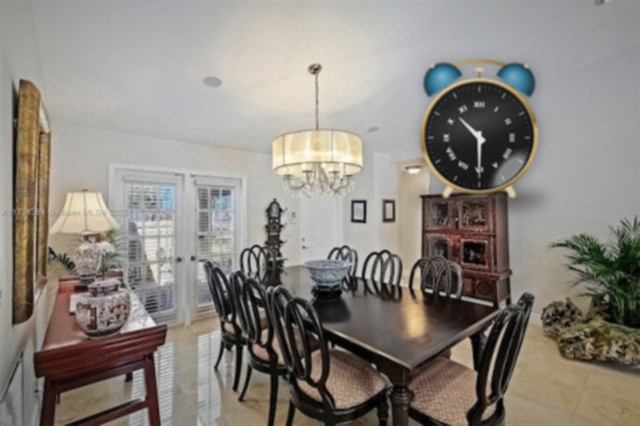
10:30
